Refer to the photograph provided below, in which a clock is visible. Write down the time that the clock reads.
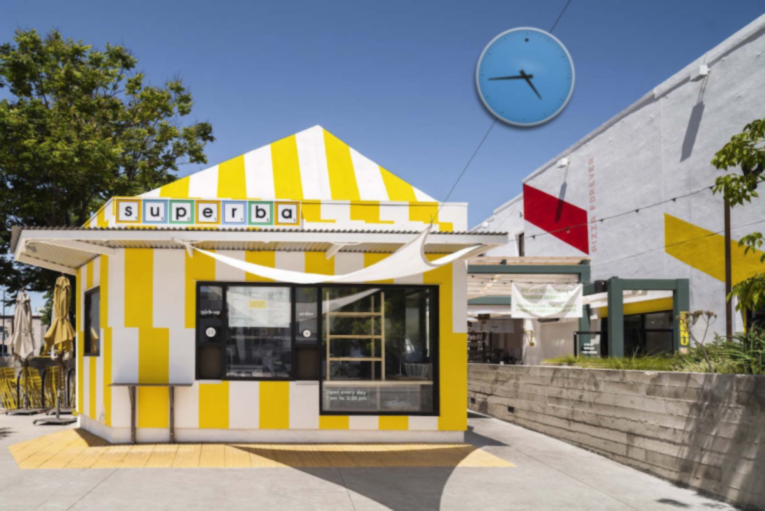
4:44
